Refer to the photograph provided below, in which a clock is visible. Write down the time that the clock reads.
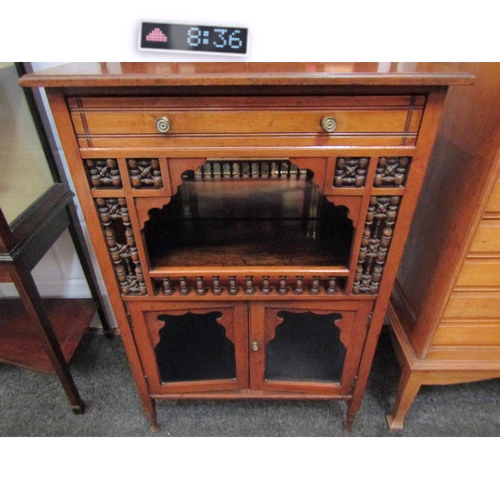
8:36
